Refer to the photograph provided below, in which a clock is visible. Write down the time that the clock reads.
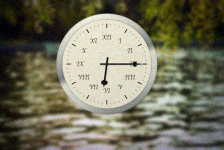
6:15
